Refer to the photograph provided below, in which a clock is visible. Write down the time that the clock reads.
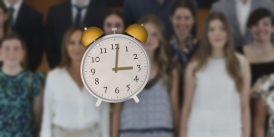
3:01
